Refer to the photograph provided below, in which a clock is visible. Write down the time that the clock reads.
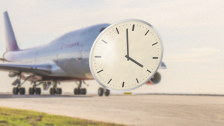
3:58
